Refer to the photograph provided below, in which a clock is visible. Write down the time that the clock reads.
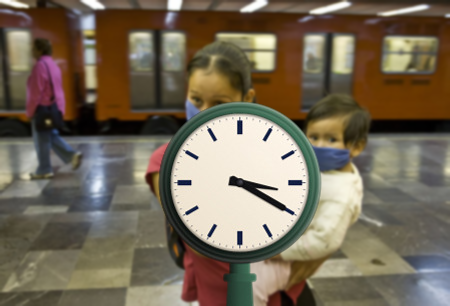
3:20
